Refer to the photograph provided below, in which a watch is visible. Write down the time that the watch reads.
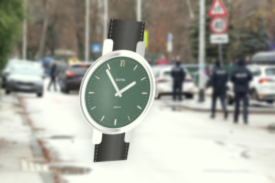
1:54
